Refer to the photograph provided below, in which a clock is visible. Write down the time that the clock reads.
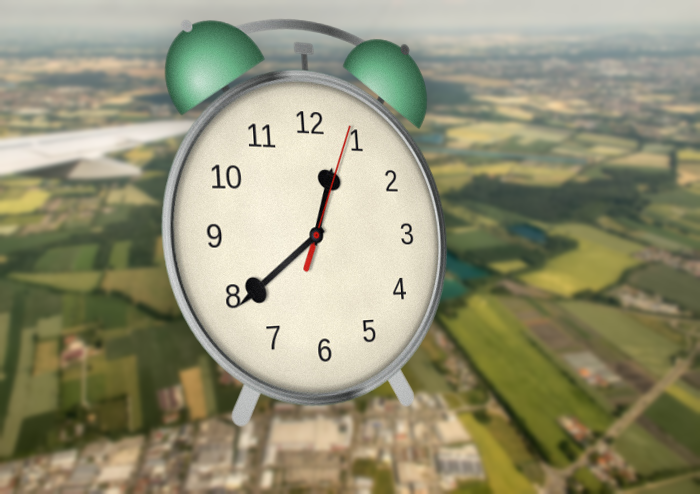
12:39:04
